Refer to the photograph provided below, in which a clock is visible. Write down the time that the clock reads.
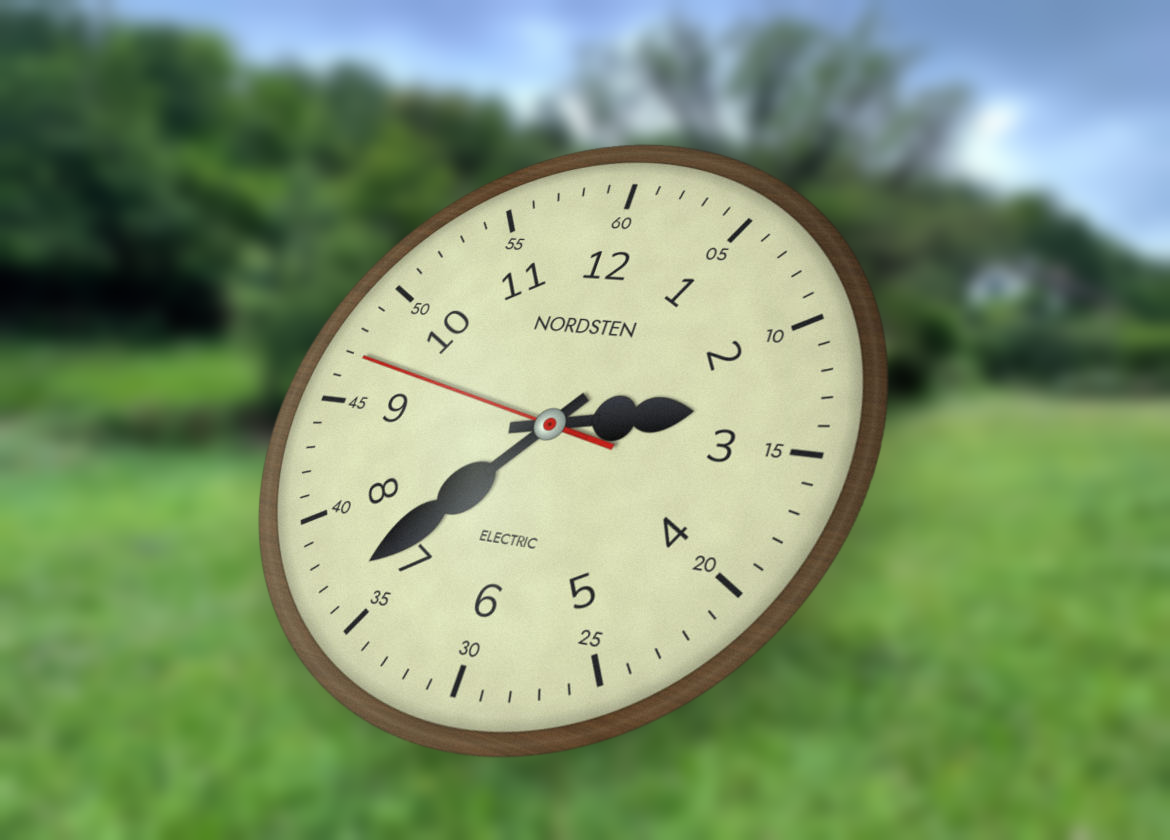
2:36:47
